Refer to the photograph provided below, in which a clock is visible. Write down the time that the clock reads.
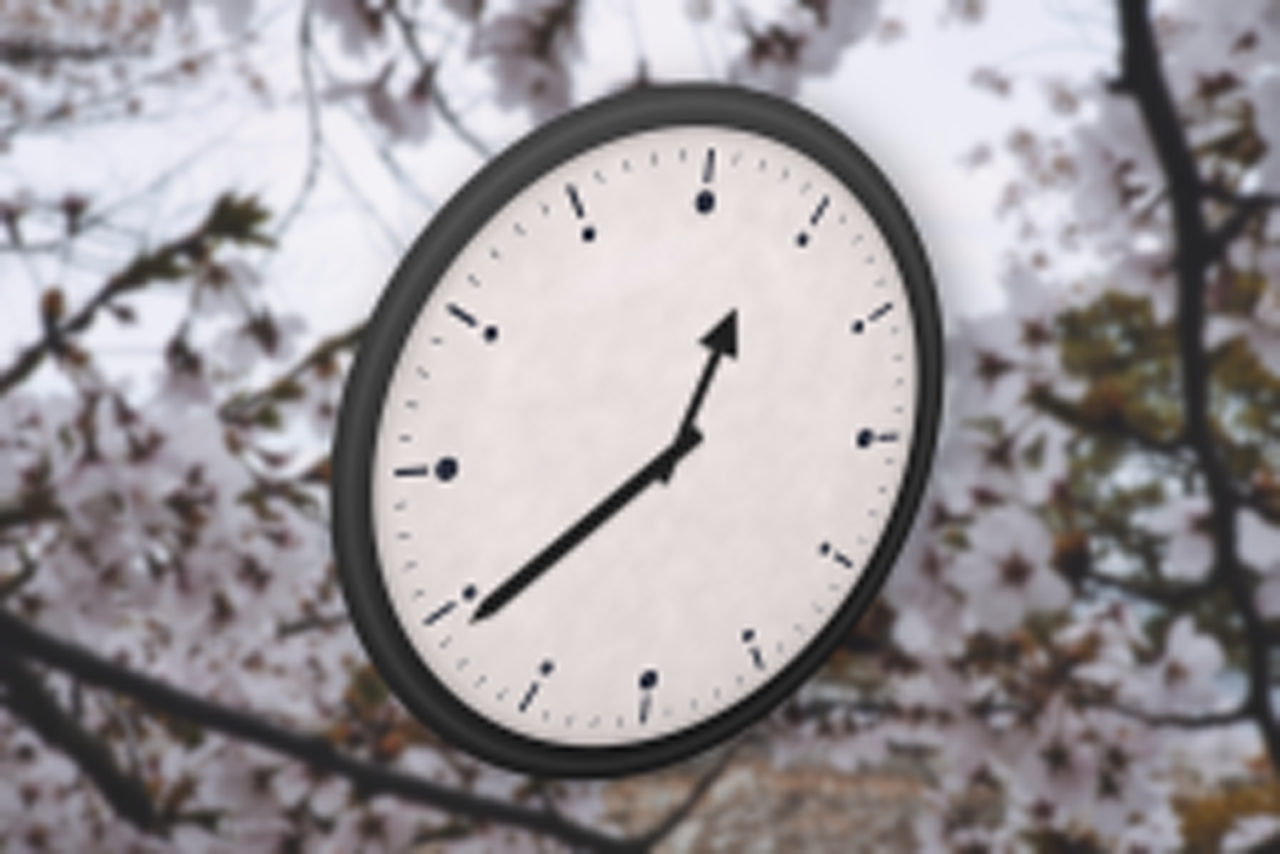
12:39
